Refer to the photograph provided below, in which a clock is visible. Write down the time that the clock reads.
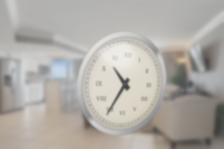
10:35
